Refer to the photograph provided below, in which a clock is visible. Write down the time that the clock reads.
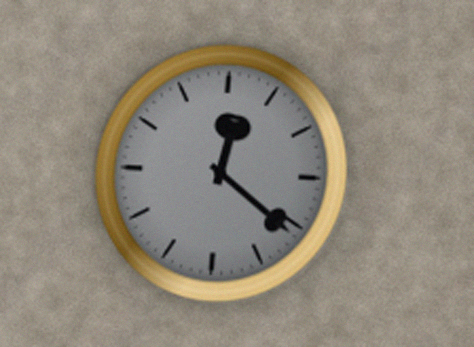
12:21
